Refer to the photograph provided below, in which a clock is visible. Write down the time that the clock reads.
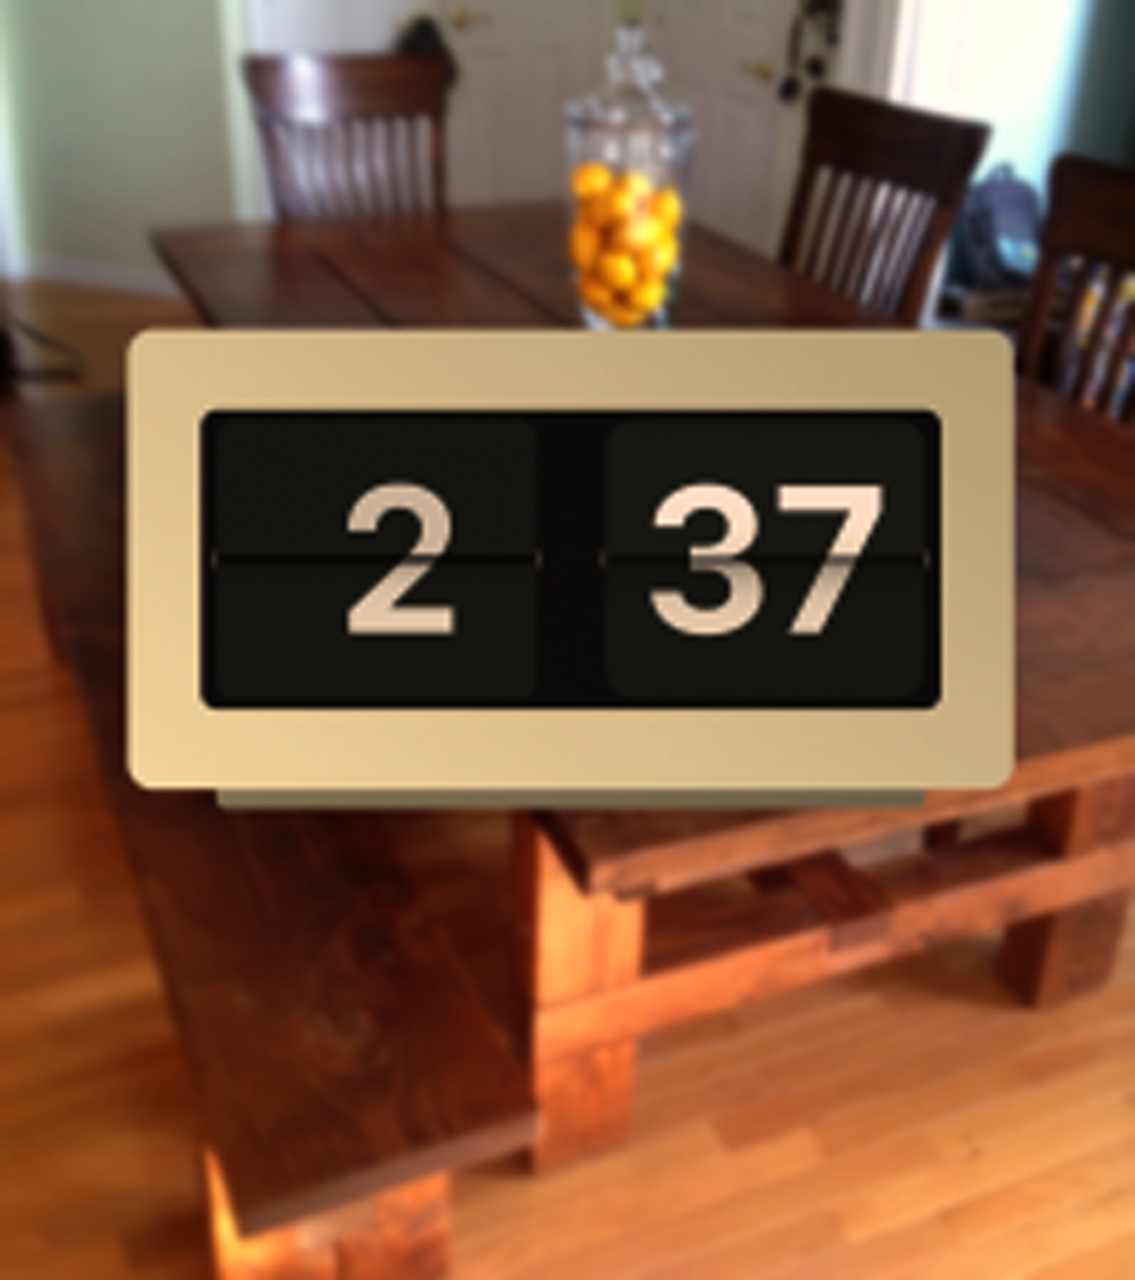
2:37
